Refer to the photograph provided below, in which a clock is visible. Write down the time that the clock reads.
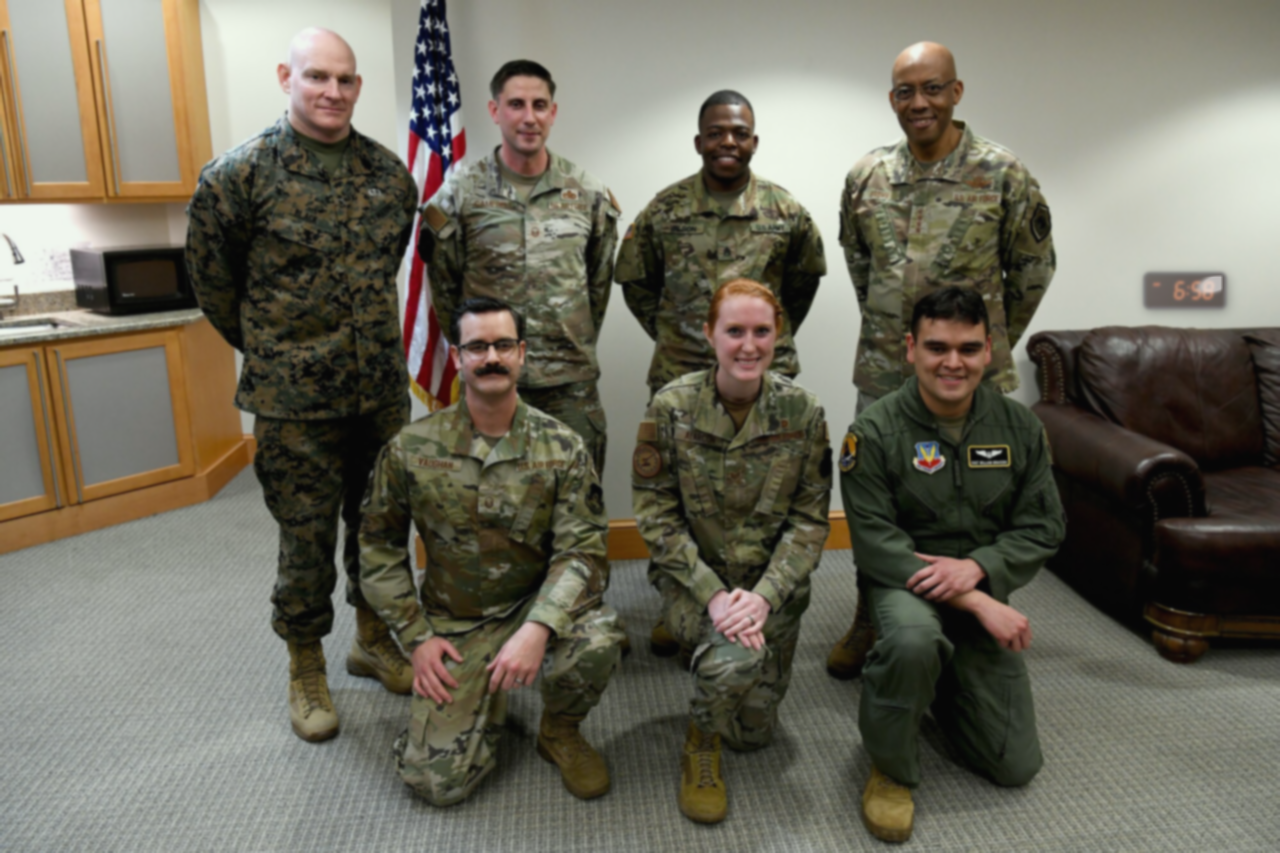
6:58
